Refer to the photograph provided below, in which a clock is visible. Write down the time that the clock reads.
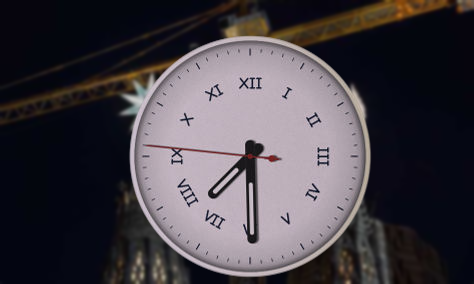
7:29:46
